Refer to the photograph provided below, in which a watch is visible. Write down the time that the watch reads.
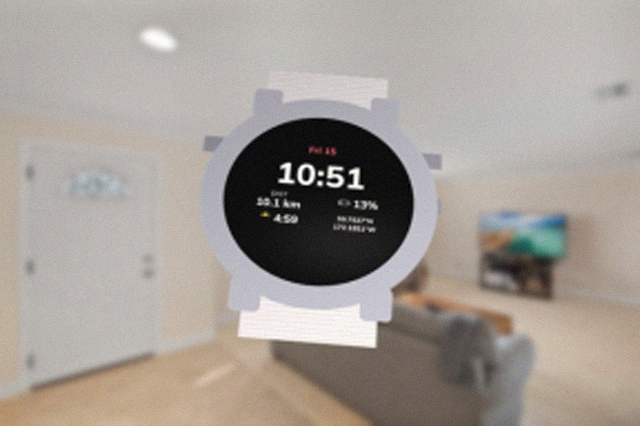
10:51
